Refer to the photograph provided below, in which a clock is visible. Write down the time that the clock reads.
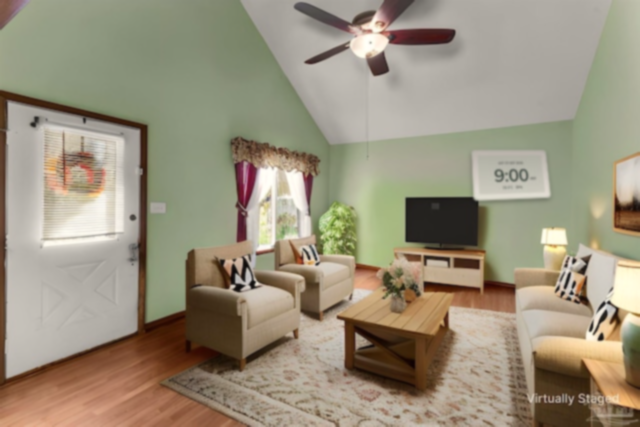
9:00
